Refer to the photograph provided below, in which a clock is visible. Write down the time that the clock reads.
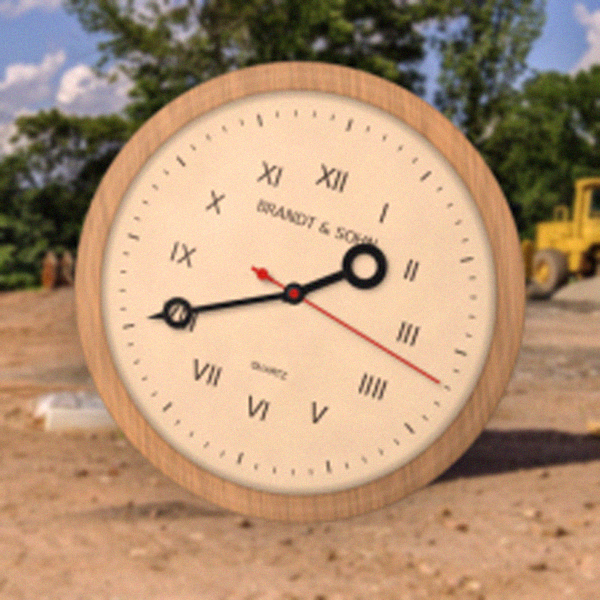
1:40:17
